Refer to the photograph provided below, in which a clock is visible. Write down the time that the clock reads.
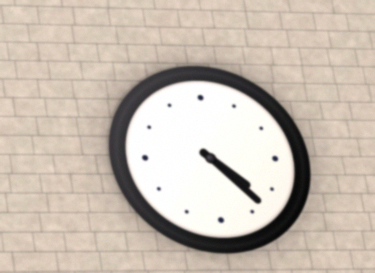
4:23
